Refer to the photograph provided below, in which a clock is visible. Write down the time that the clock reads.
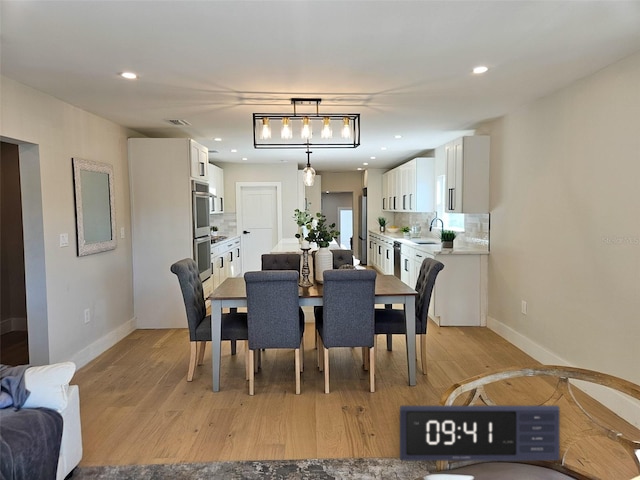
9:41
